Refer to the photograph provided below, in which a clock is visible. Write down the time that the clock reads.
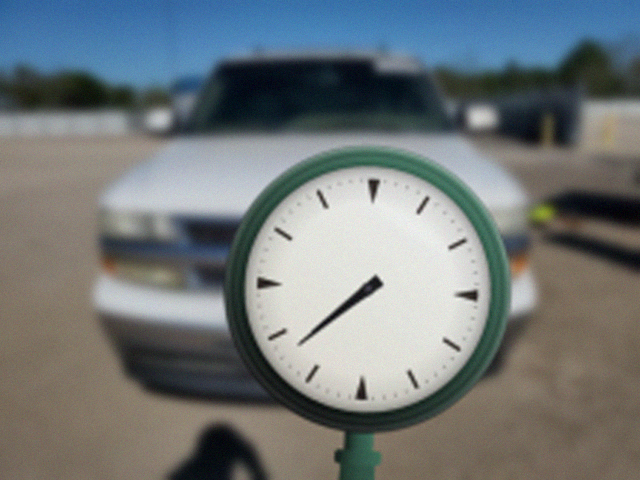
7:38
